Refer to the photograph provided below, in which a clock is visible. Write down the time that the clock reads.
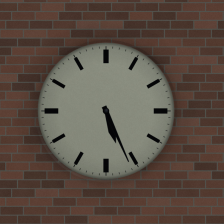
5:26
